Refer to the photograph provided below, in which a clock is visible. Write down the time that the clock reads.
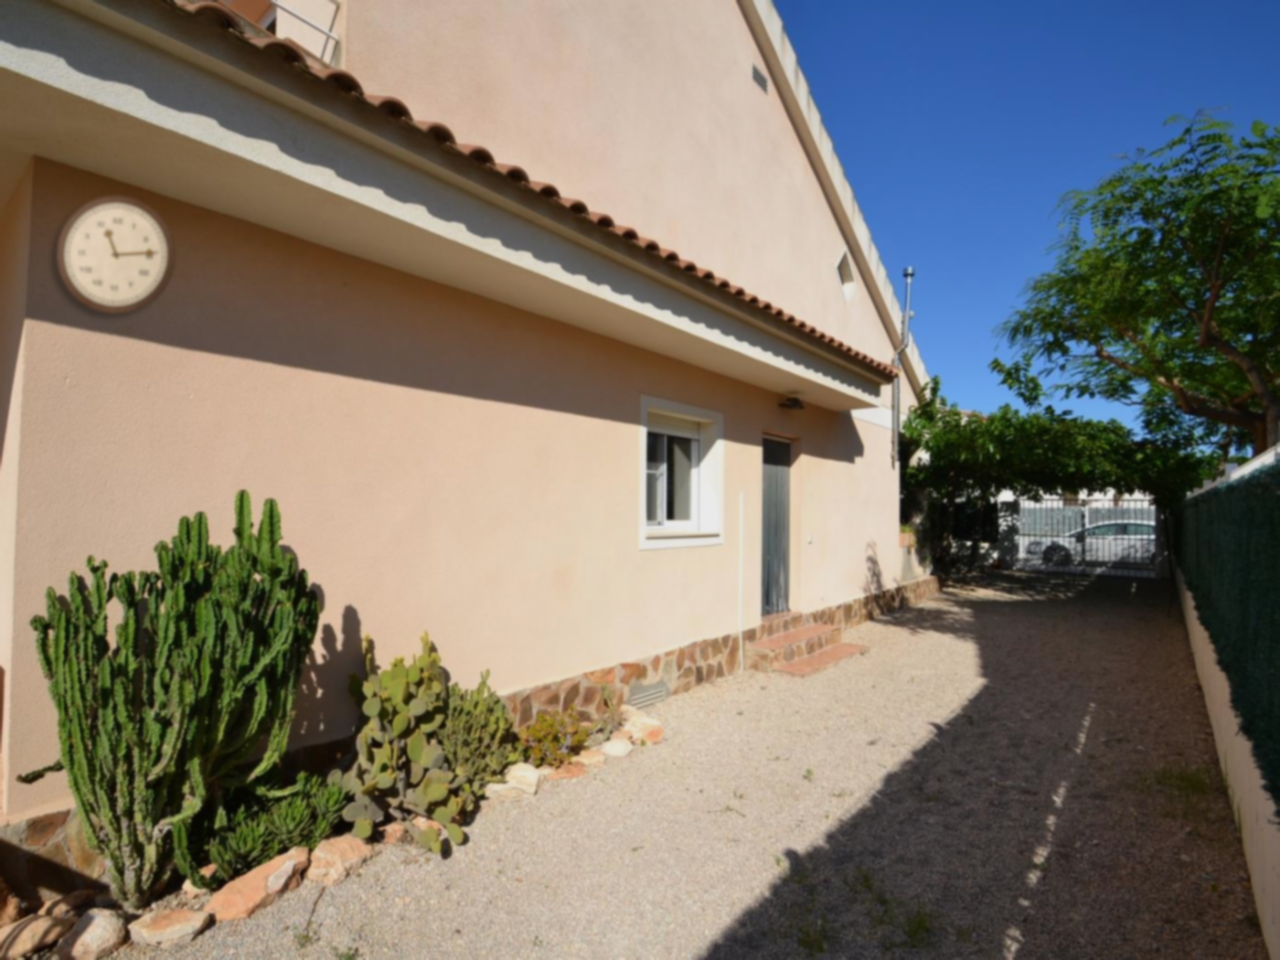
11:14
